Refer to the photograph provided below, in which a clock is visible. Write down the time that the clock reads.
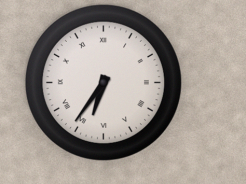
6:36
